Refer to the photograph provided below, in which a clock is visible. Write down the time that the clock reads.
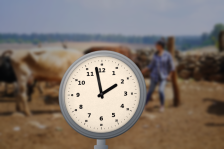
1:58
